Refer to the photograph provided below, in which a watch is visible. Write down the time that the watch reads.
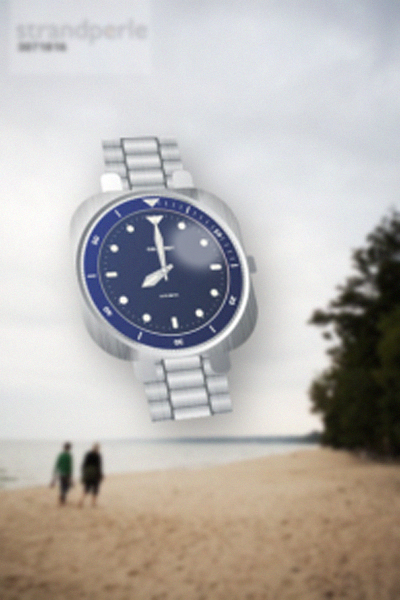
8:00
